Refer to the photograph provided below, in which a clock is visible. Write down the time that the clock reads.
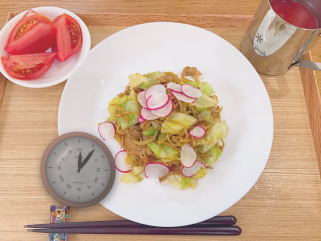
12:06
